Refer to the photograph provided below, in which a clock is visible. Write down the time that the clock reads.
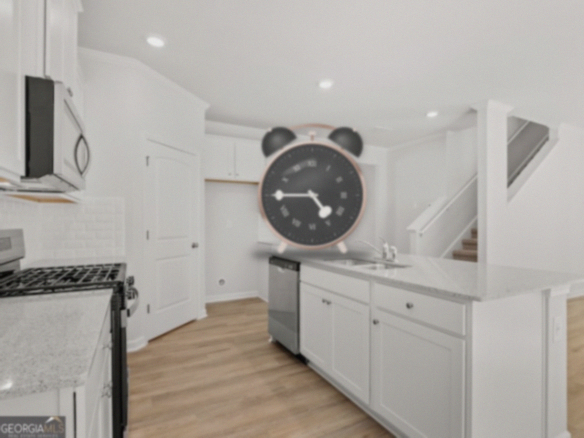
4:45
